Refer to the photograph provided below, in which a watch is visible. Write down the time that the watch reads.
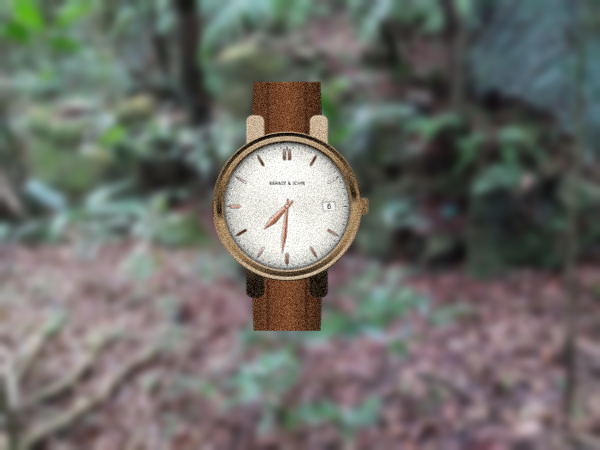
7:31
